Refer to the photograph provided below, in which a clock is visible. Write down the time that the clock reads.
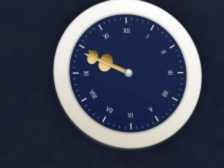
9:49
